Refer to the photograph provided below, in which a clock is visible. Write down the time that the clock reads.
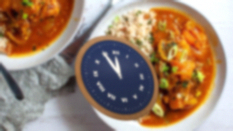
11:55
